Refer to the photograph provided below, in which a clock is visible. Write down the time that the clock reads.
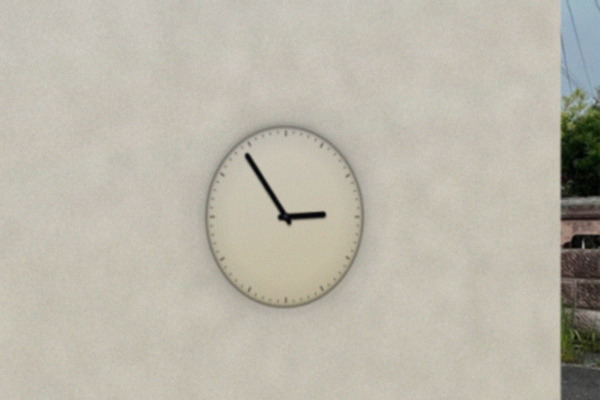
2:54
